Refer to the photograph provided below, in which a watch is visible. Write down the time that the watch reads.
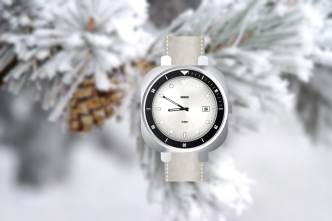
8:50
